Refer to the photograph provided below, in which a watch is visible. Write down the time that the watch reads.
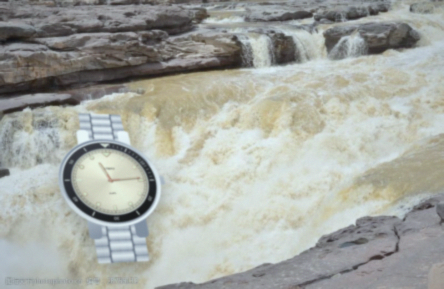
11:14
